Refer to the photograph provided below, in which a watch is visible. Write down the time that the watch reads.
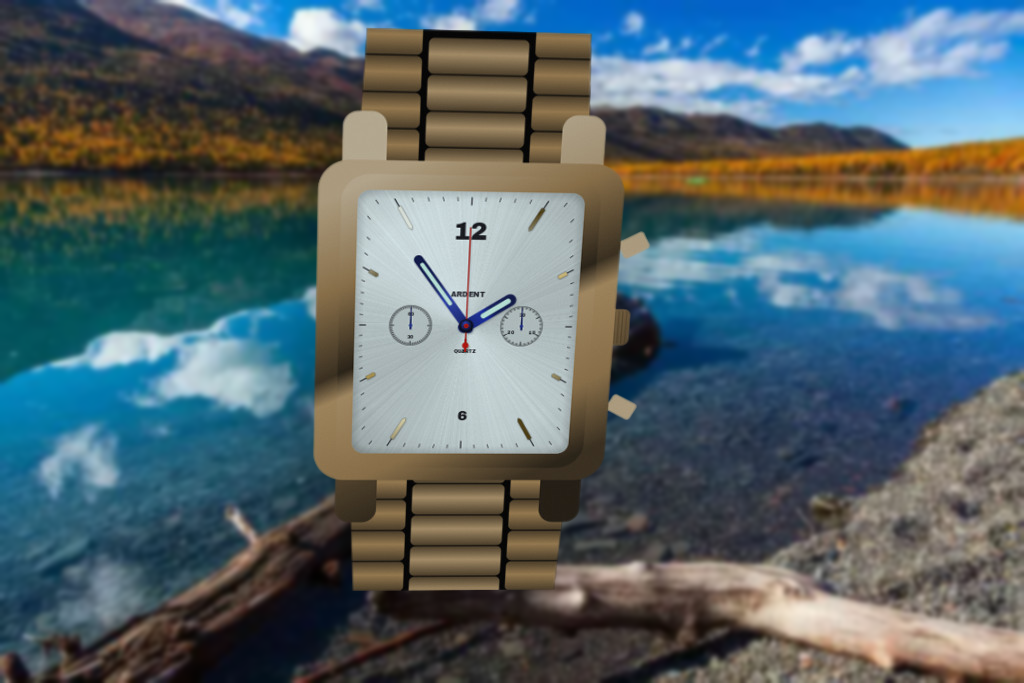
1:54
